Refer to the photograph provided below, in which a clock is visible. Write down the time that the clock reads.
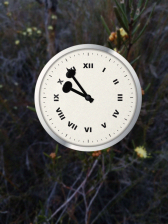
9:54
